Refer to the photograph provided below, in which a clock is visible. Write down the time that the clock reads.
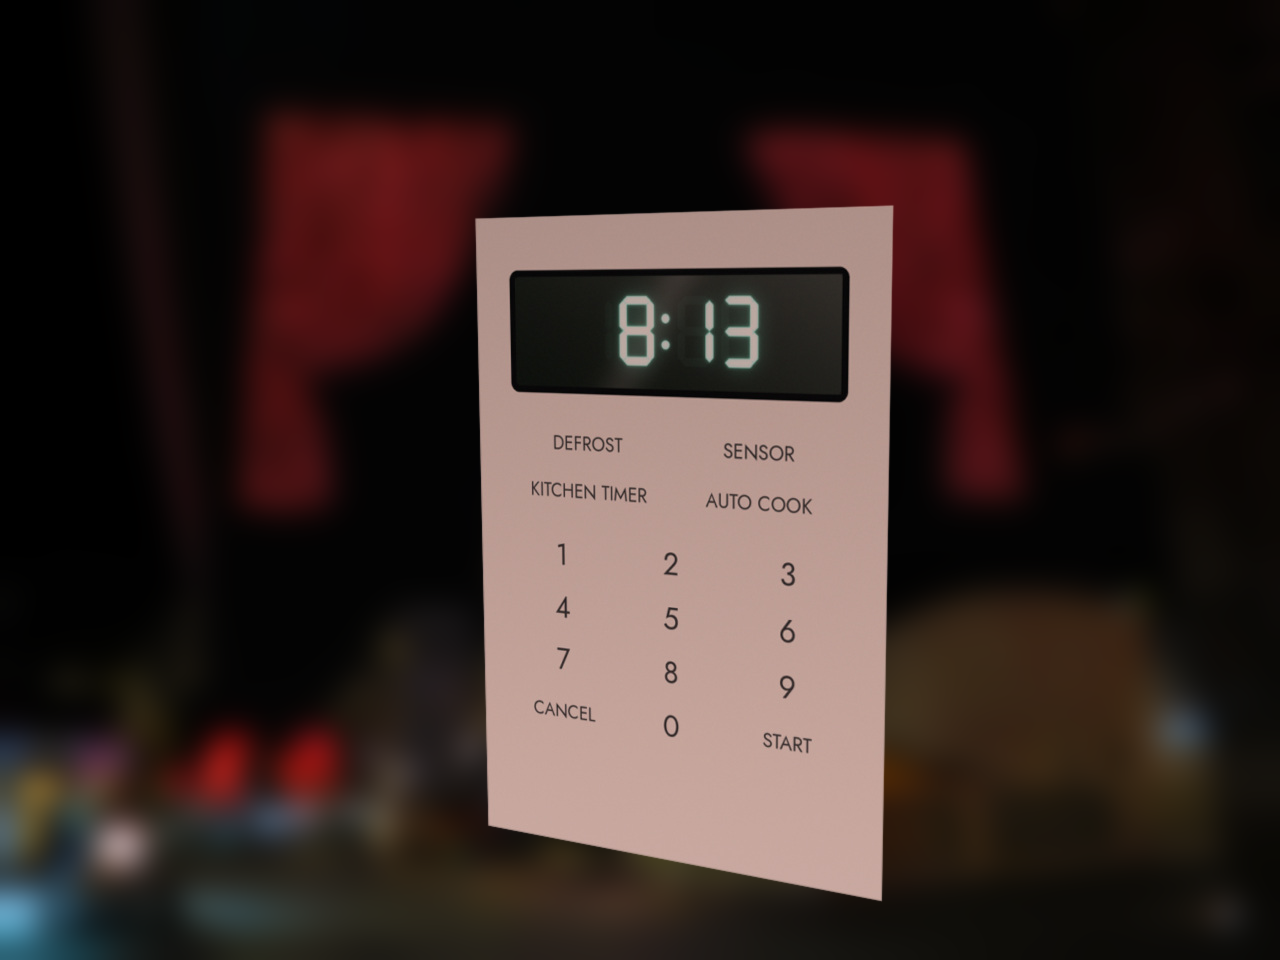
8:13
